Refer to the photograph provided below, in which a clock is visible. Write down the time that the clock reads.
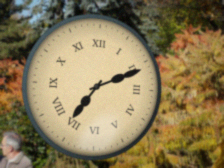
7:11
